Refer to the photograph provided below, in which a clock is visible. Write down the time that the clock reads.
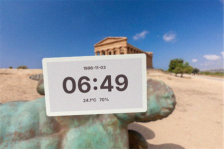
6:49
